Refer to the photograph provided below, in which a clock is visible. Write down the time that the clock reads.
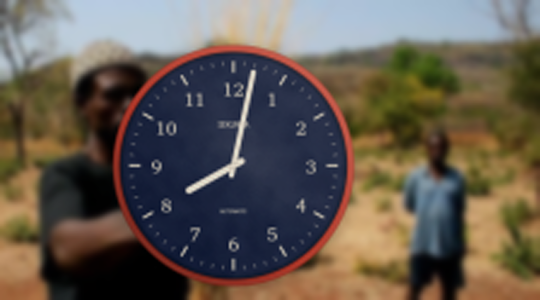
8:02
